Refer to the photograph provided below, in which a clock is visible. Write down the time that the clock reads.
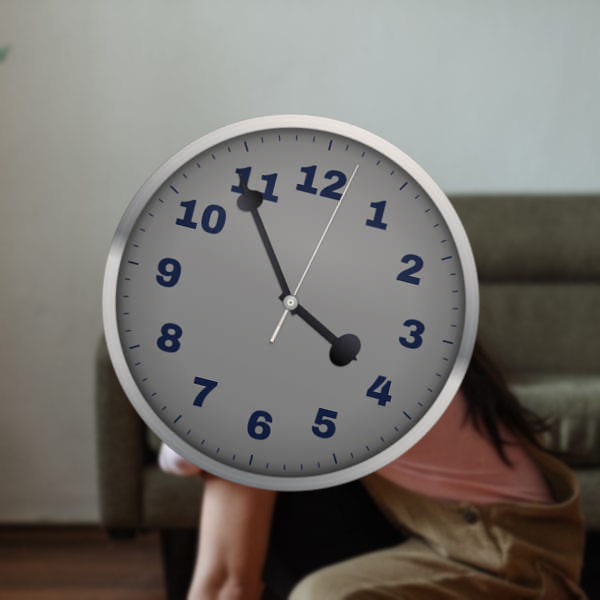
3:54:02
